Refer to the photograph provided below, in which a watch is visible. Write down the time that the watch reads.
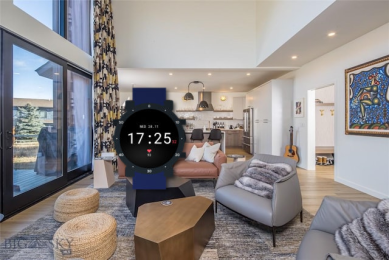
17:25
